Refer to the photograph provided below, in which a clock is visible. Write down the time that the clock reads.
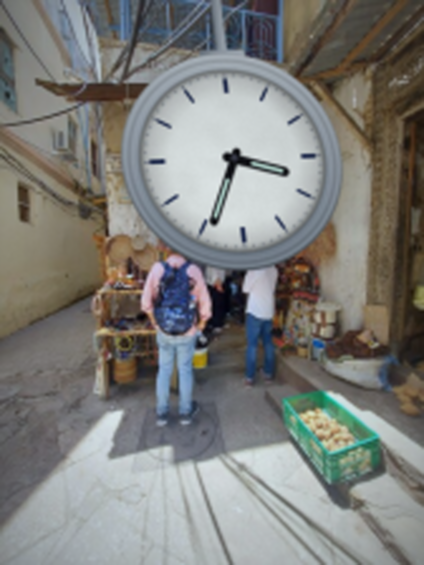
3:34
